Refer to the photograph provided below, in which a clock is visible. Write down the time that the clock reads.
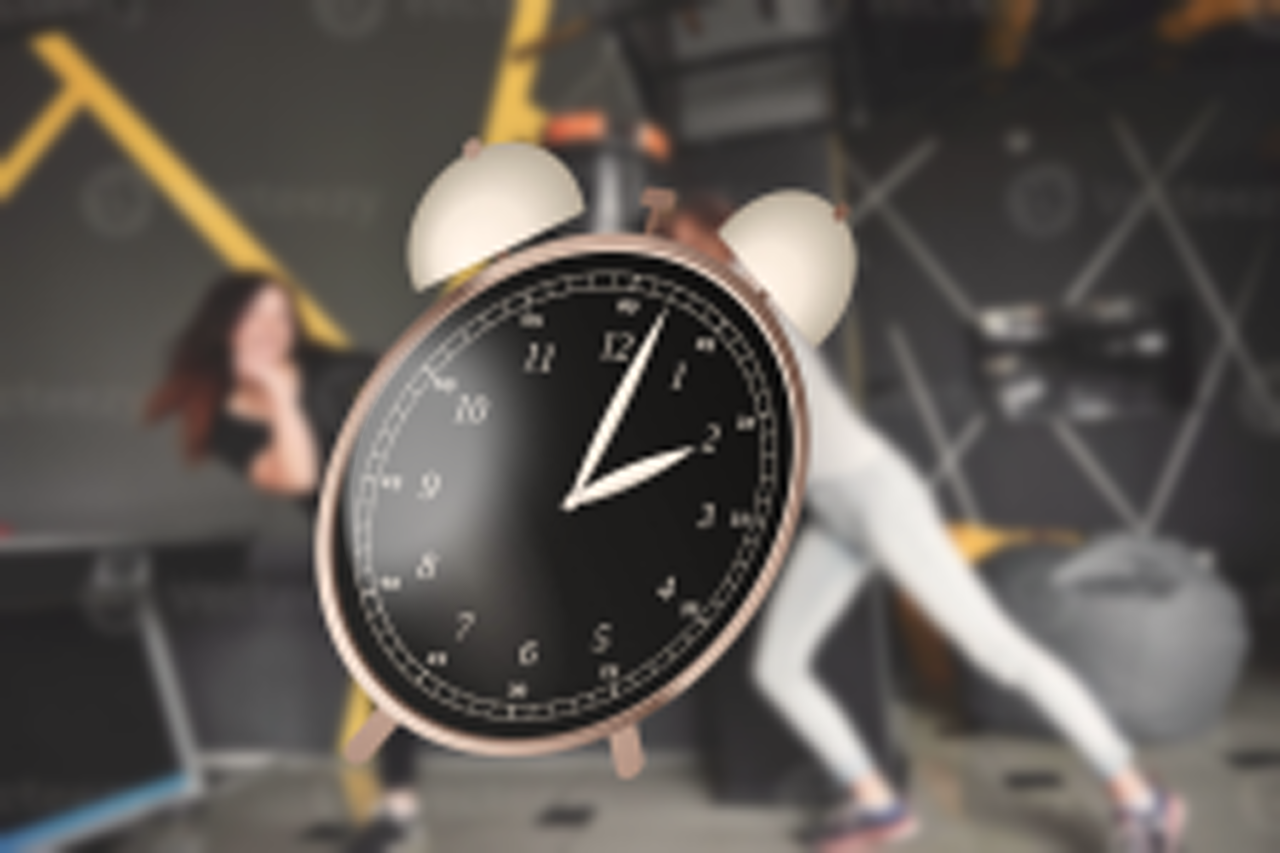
2:02
